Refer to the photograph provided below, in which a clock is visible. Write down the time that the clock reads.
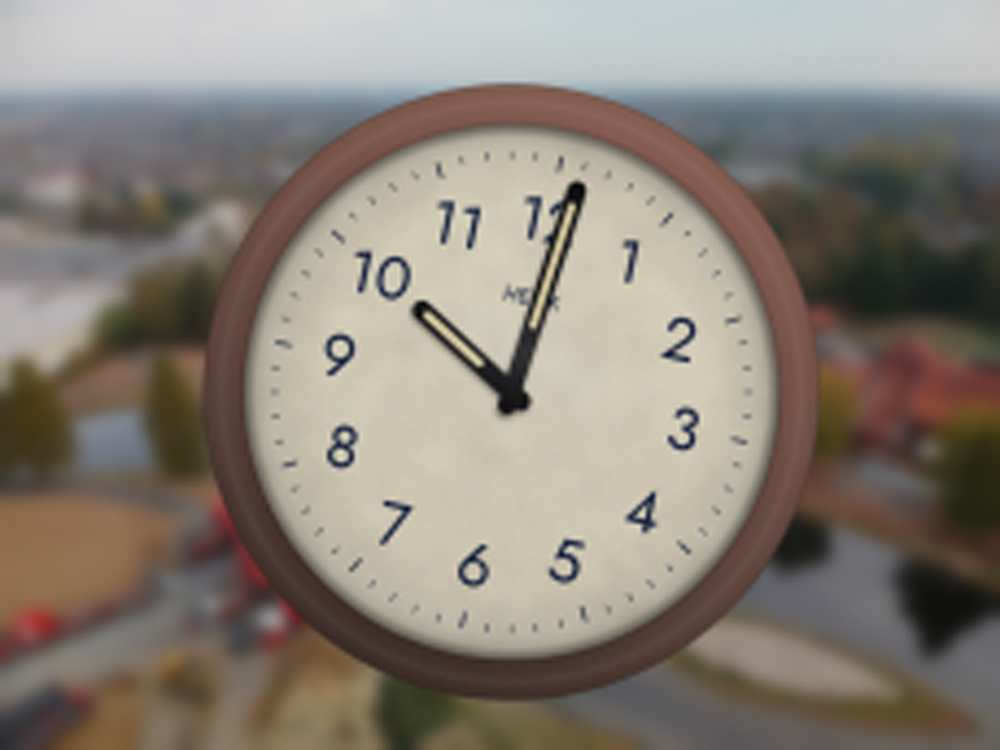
10:01
